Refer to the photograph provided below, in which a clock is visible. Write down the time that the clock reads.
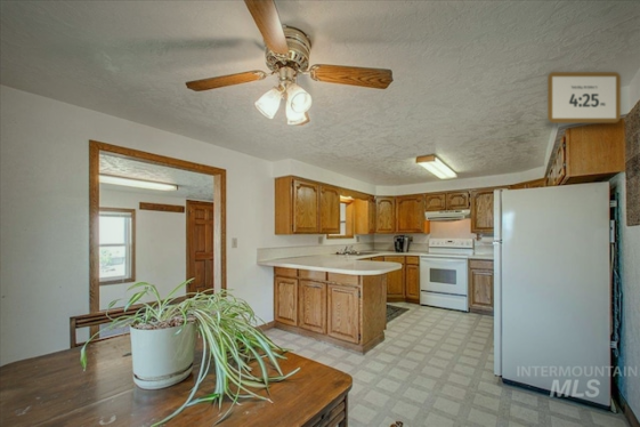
4:25
